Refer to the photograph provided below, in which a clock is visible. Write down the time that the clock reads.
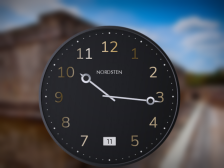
10:16
